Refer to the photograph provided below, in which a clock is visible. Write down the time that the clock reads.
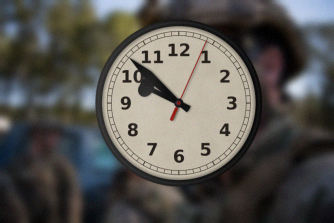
9:52:04
